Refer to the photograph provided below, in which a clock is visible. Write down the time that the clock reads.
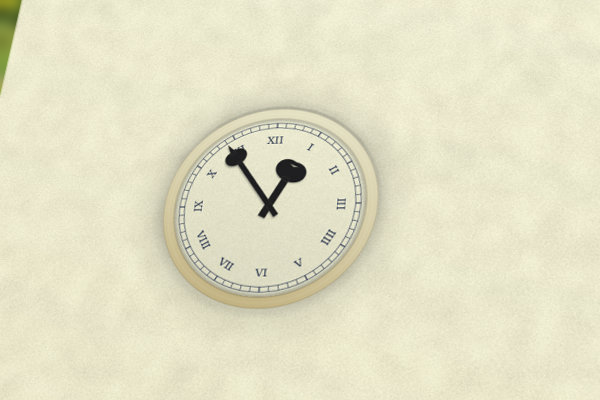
12:54
